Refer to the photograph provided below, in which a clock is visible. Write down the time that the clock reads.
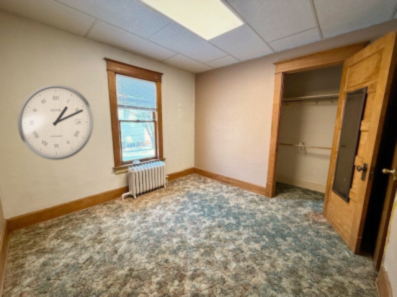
1:11
